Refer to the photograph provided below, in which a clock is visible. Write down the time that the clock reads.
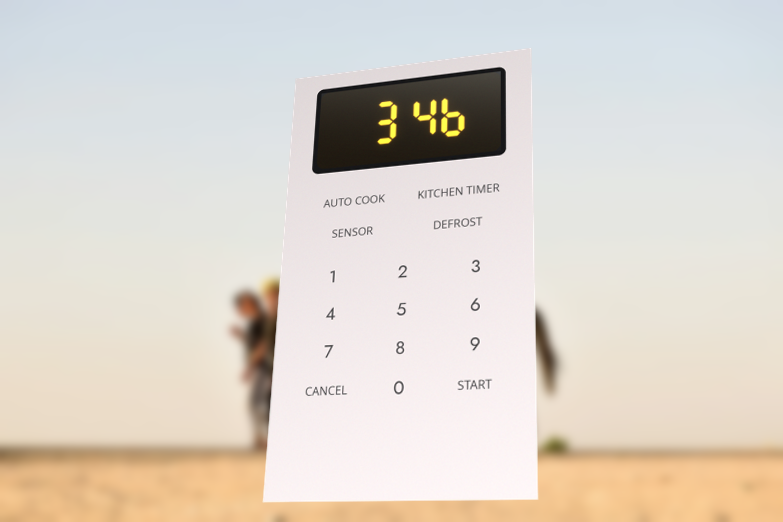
3:46
